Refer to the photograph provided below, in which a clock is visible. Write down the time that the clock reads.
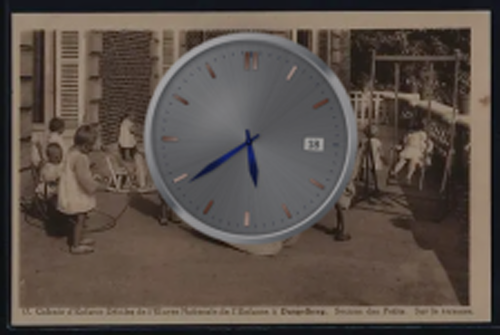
5:39
